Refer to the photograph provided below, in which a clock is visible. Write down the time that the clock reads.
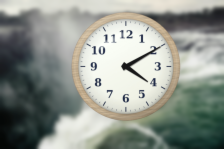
4:10
